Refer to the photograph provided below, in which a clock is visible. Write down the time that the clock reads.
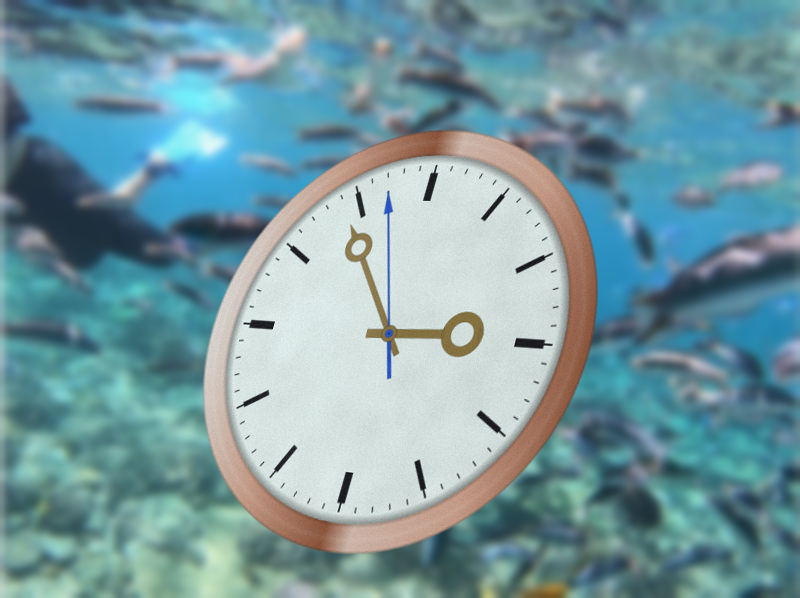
2:53:57
